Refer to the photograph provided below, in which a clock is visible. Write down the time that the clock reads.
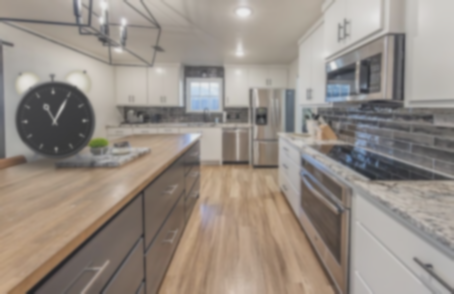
11:05
